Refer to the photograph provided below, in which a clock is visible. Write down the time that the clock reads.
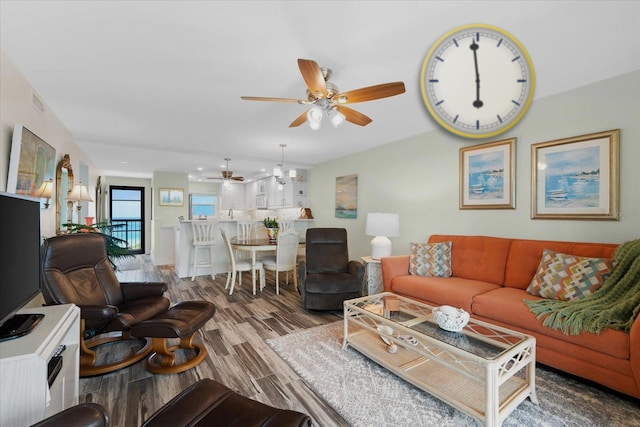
5:59
